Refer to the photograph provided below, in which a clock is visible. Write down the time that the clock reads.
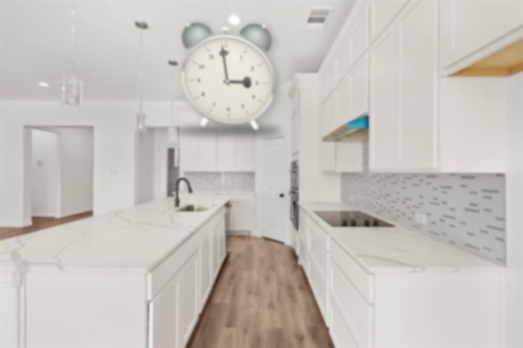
2:59
